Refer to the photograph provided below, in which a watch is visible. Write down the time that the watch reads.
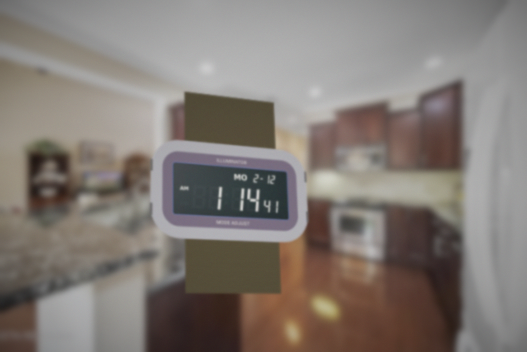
1:14:41
